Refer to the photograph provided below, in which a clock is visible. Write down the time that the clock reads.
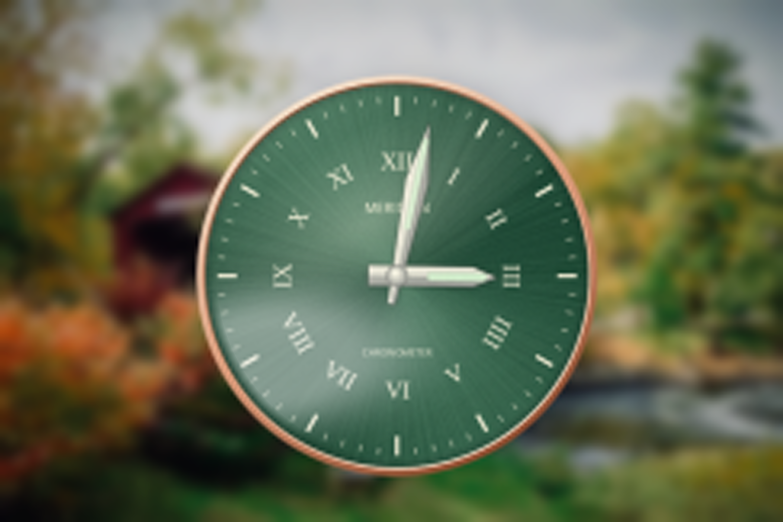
3:02
